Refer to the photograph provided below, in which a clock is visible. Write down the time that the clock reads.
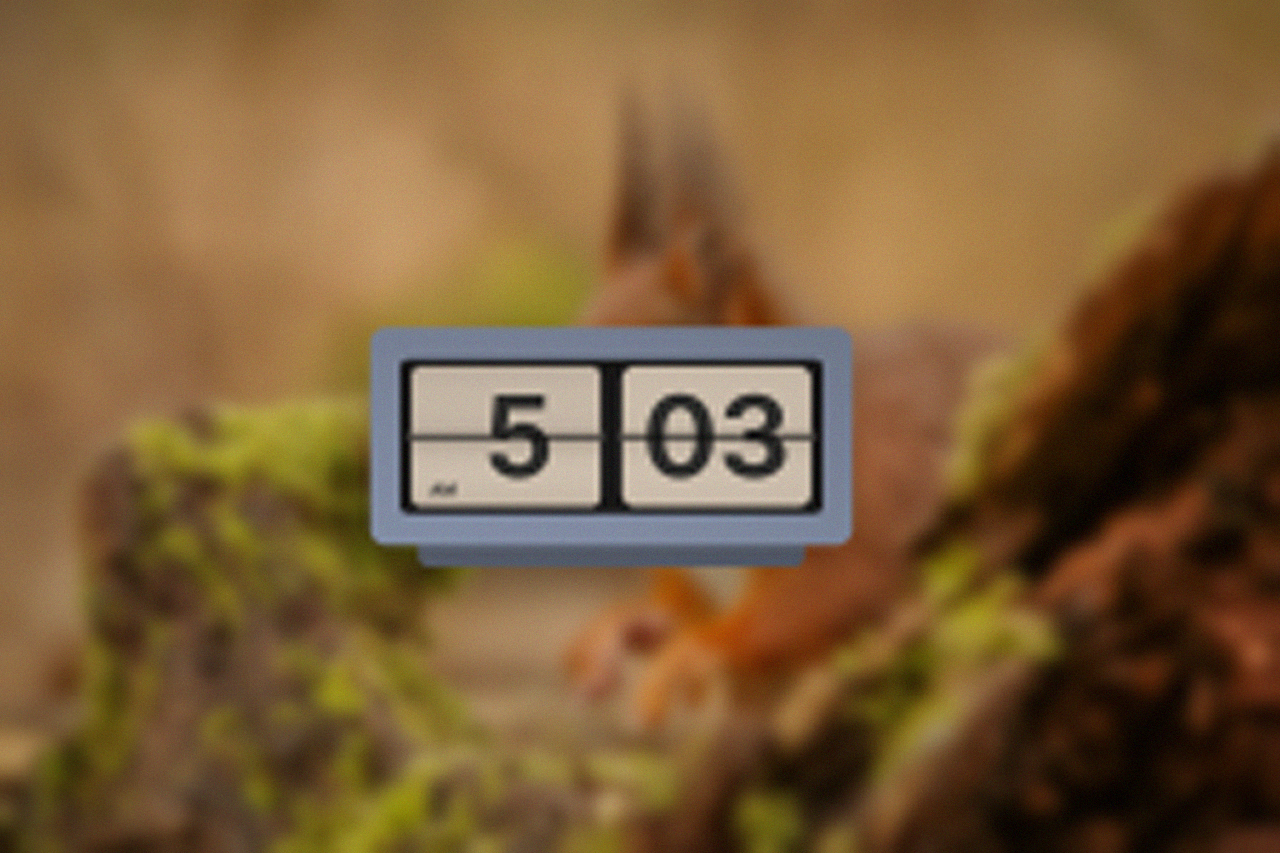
5:03
